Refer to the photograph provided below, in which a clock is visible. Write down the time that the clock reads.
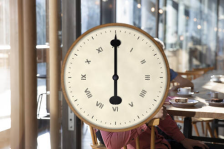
6:00
